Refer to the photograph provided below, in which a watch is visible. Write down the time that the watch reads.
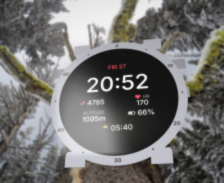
20:52
